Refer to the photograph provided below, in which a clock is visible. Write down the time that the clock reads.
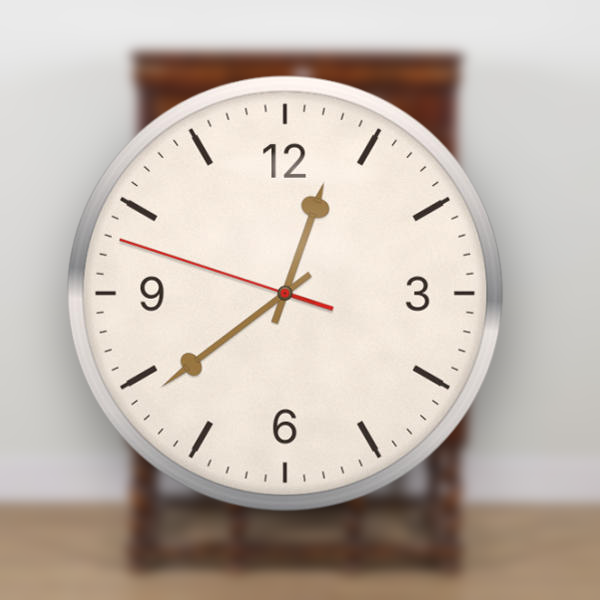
12:38:48
